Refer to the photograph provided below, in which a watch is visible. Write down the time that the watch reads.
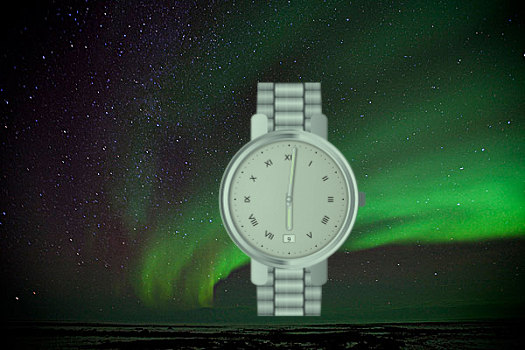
6:01
